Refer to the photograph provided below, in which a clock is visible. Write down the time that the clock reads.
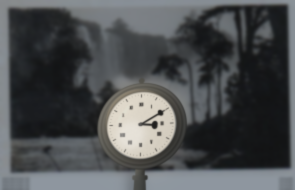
3:10
